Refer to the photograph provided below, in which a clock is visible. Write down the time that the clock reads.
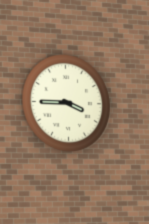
3:45
